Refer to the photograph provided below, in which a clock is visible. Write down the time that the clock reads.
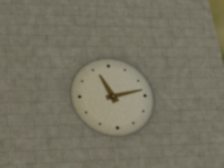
11:13
